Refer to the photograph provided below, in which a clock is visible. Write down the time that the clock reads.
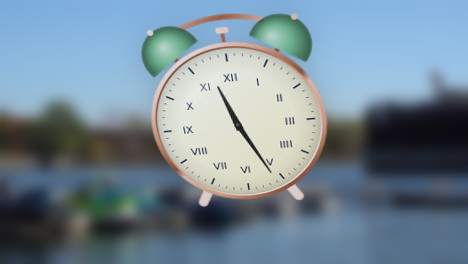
11:26
